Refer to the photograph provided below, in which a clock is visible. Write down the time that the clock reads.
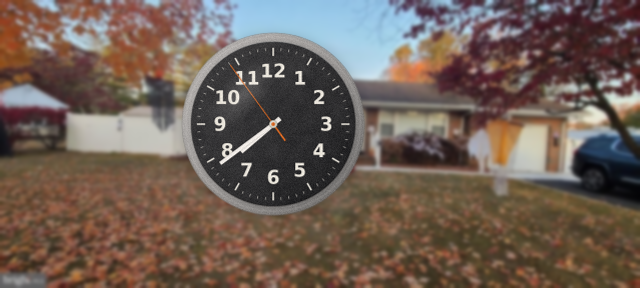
7:38:54
